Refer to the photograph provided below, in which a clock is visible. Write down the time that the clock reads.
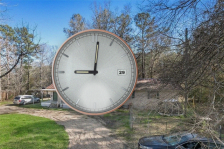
9:01
